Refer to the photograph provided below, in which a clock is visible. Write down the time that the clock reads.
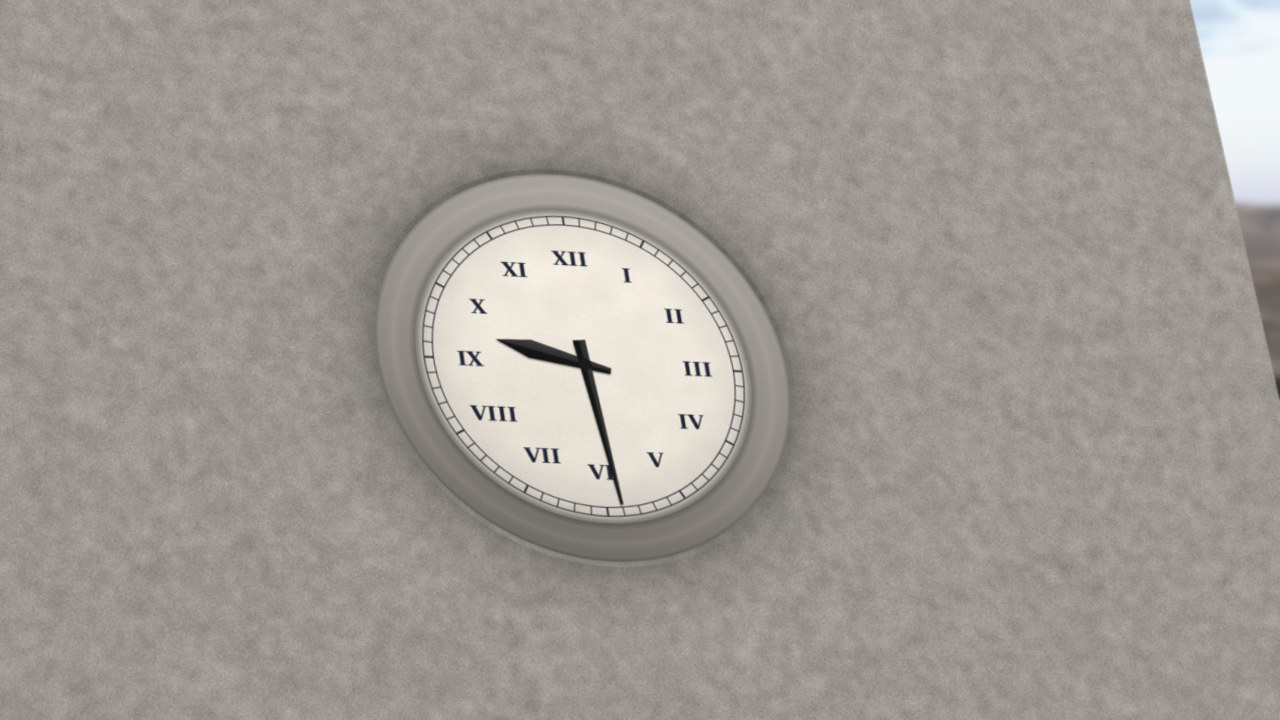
9:29
